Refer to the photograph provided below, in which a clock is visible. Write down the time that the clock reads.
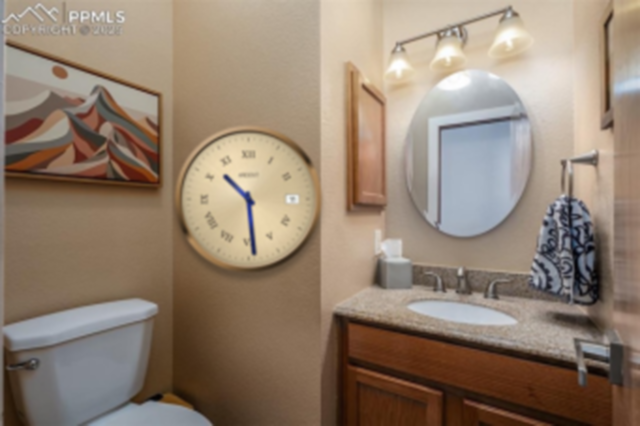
10:29
